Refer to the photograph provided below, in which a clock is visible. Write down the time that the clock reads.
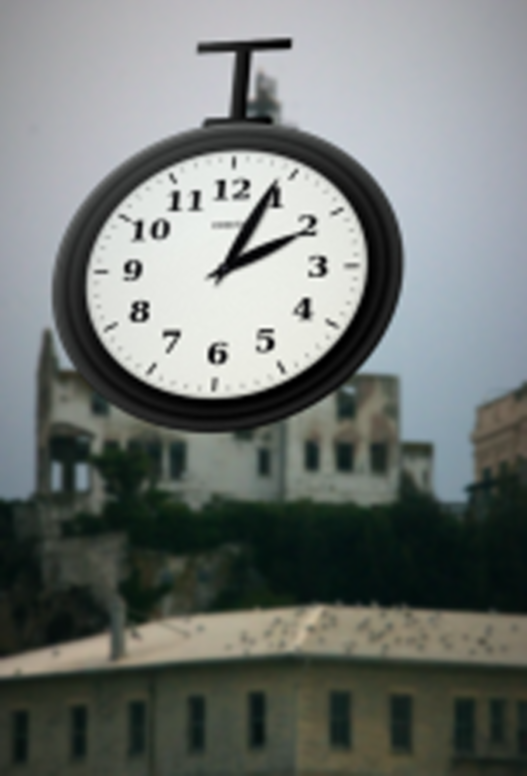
2:04
